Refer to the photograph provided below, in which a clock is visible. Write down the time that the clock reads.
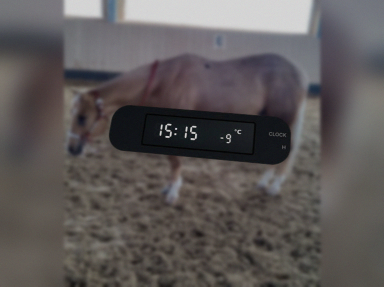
15:15
